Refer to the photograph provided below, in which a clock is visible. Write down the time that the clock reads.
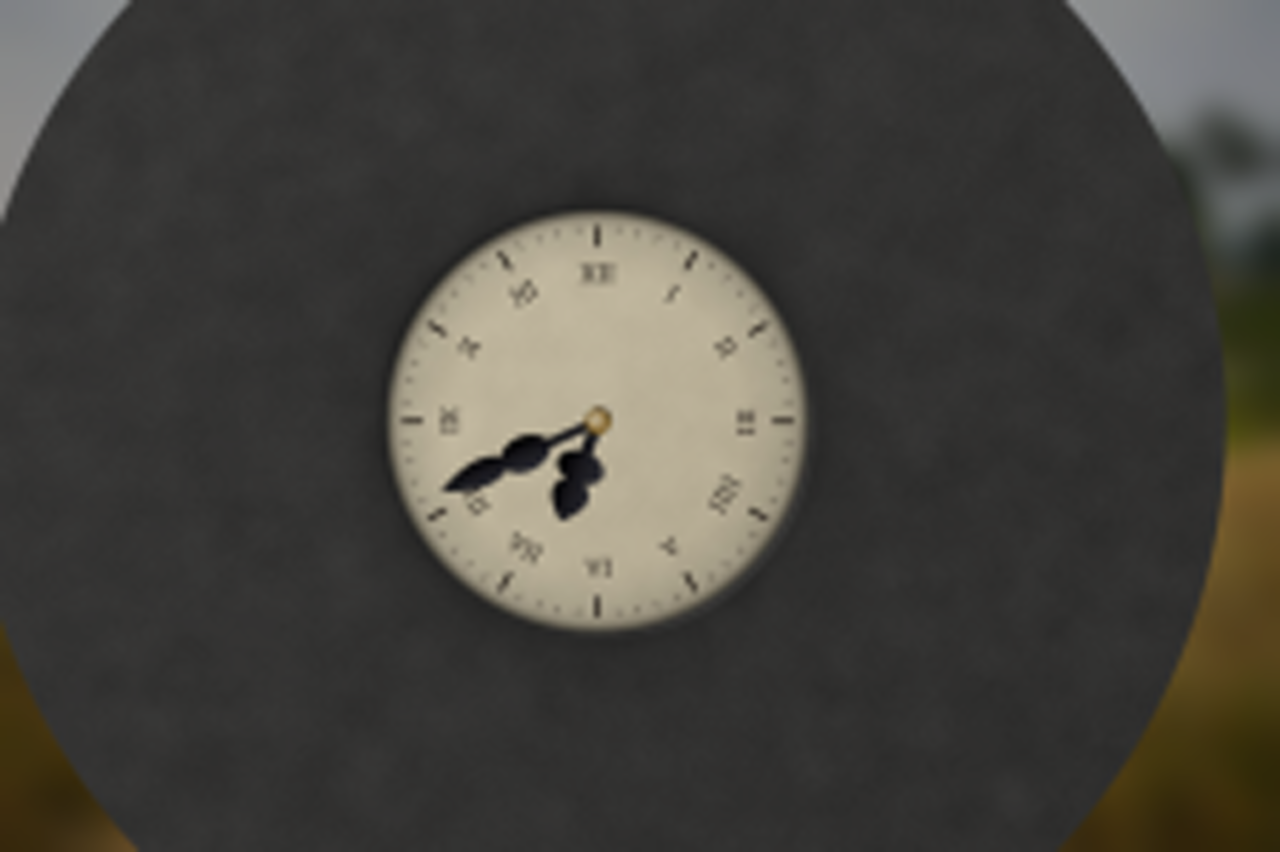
6:41
